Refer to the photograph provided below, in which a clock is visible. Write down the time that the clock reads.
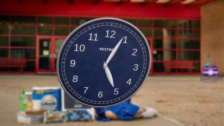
5:04
